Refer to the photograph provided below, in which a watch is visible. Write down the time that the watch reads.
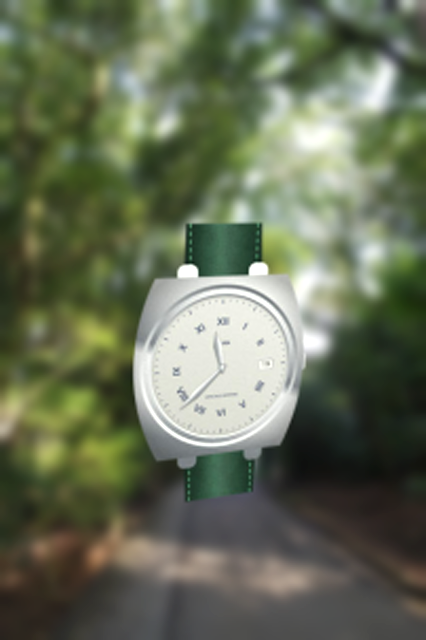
11:38
